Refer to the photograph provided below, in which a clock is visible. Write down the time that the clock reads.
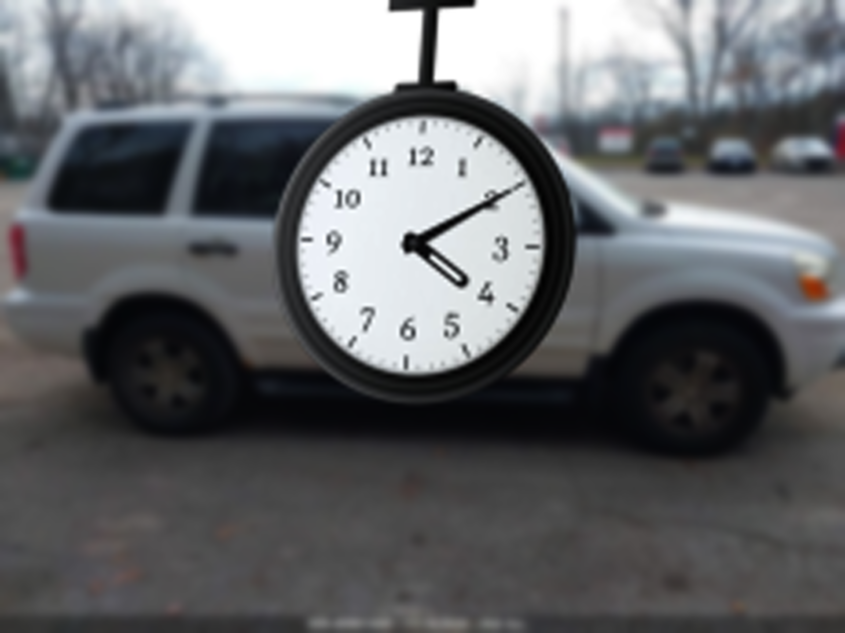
4:10
